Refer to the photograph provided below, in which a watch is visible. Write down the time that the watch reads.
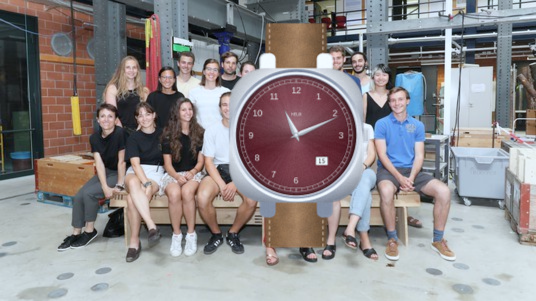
11:11
